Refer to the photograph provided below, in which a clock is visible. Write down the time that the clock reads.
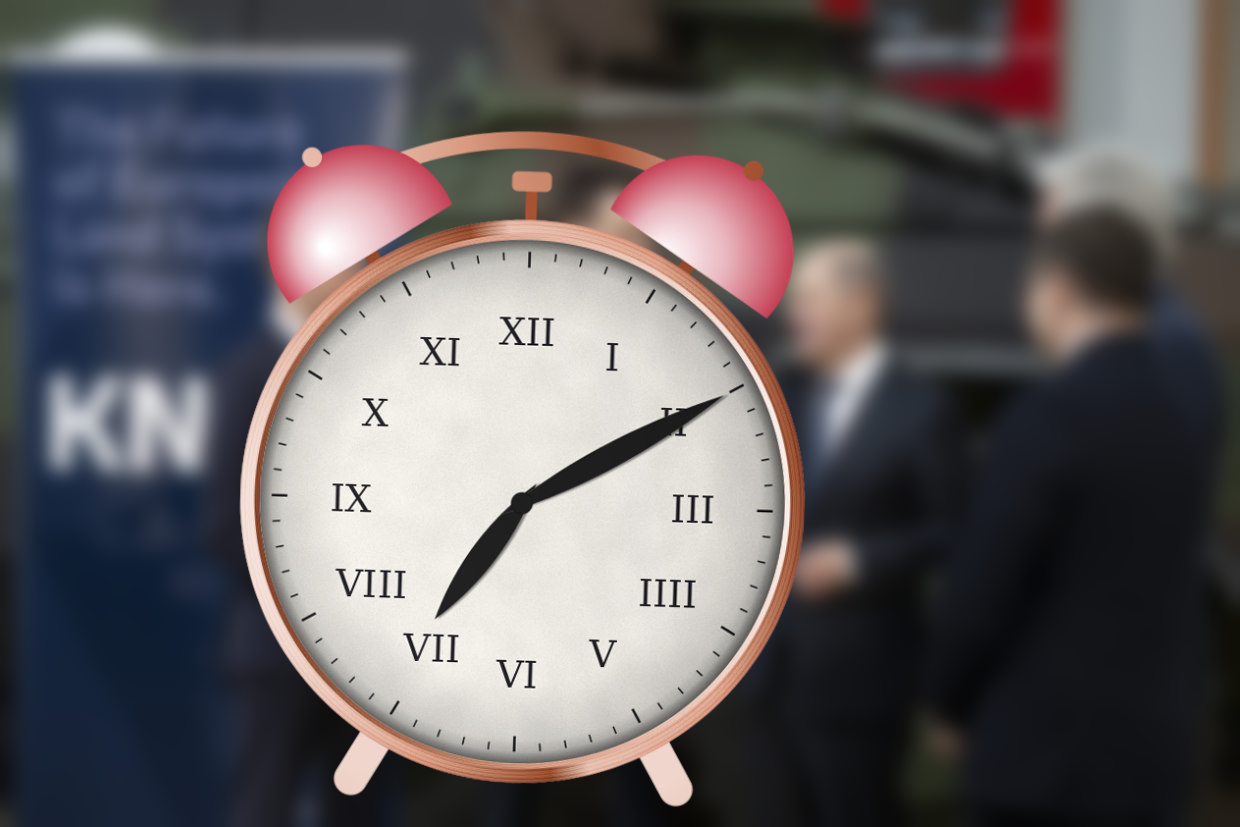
7:10
